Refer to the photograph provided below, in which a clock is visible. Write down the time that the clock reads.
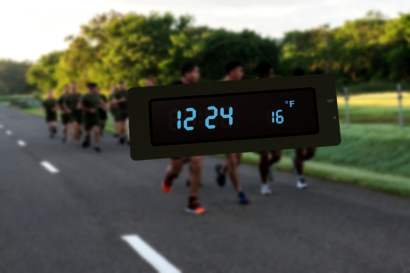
12:24
